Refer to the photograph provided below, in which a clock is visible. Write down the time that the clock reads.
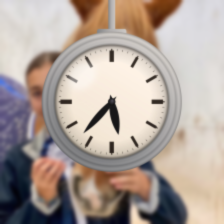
5:37
